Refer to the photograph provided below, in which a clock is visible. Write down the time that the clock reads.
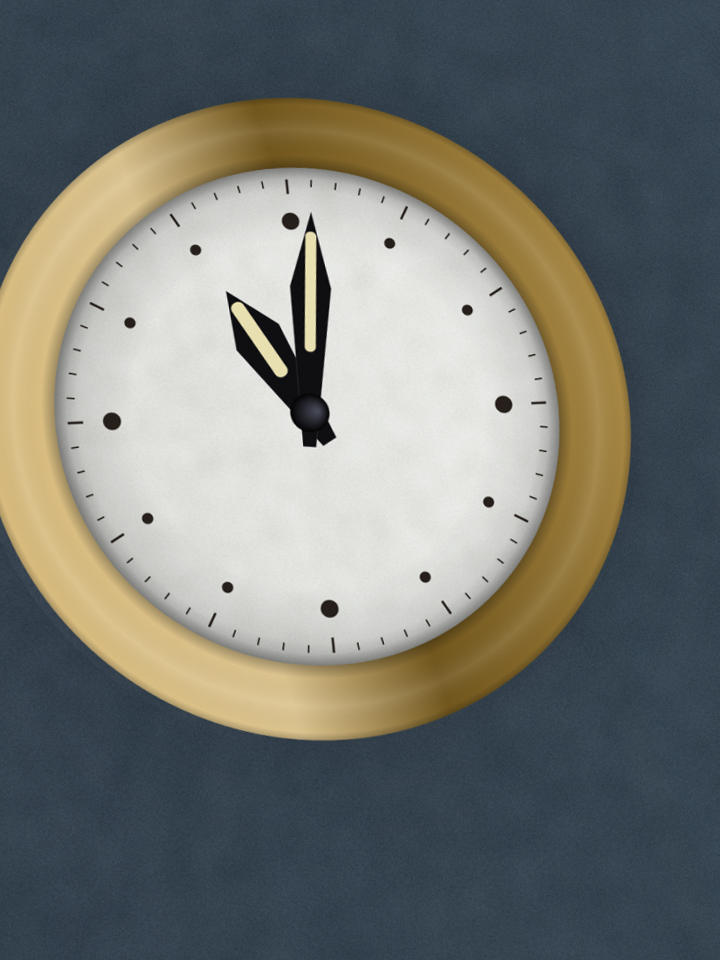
11:01
